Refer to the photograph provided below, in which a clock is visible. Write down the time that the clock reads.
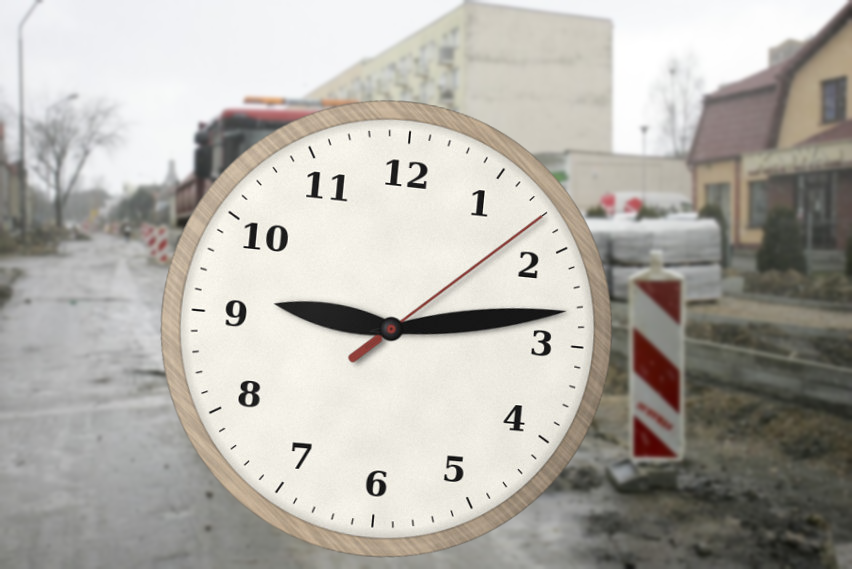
9:13:08
